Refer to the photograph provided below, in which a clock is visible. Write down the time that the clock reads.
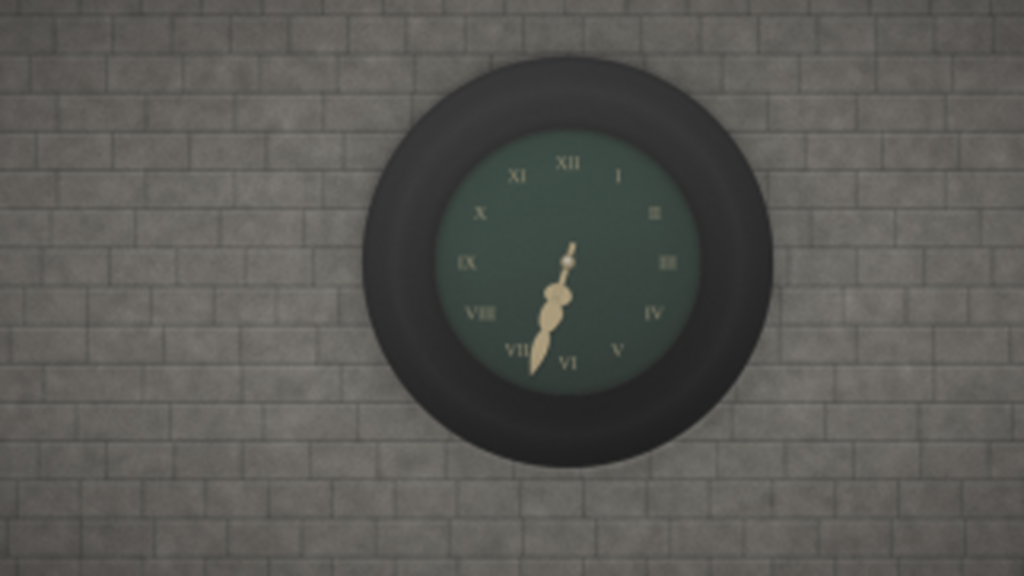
6:33
